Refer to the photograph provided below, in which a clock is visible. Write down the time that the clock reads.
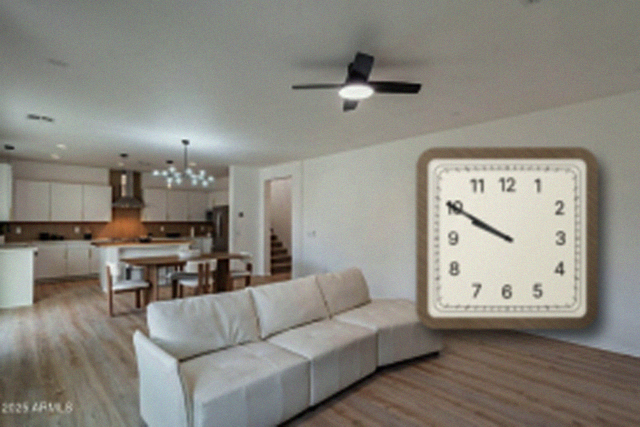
9:50
